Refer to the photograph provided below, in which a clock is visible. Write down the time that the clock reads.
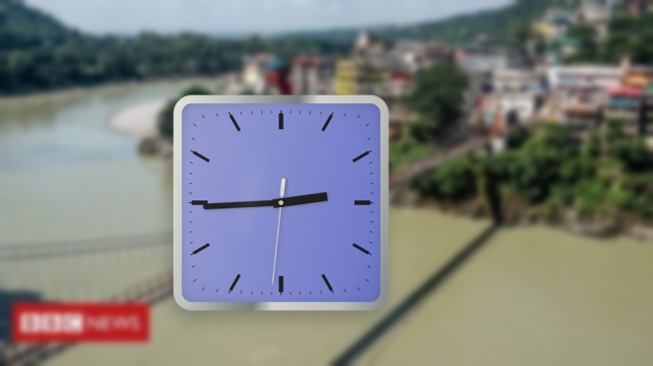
2:44:31
